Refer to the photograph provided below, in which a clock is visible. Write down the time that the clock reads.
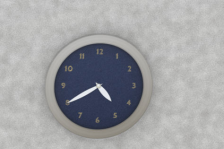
4:40
